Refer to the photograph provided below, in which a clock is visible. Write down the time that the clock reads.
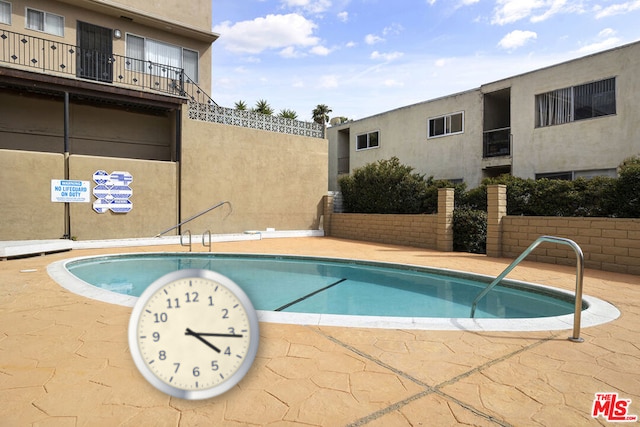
4:16
